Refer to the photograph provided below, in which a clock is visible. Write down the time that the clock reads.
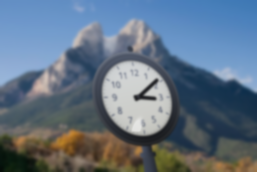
3:09
